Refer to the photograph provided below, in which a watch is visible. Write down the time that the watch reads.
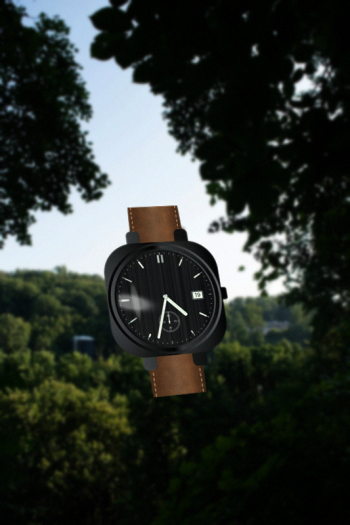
4:33
